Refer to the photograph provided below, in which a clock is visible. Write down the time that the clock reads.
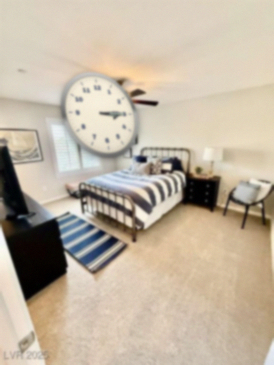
3:15
